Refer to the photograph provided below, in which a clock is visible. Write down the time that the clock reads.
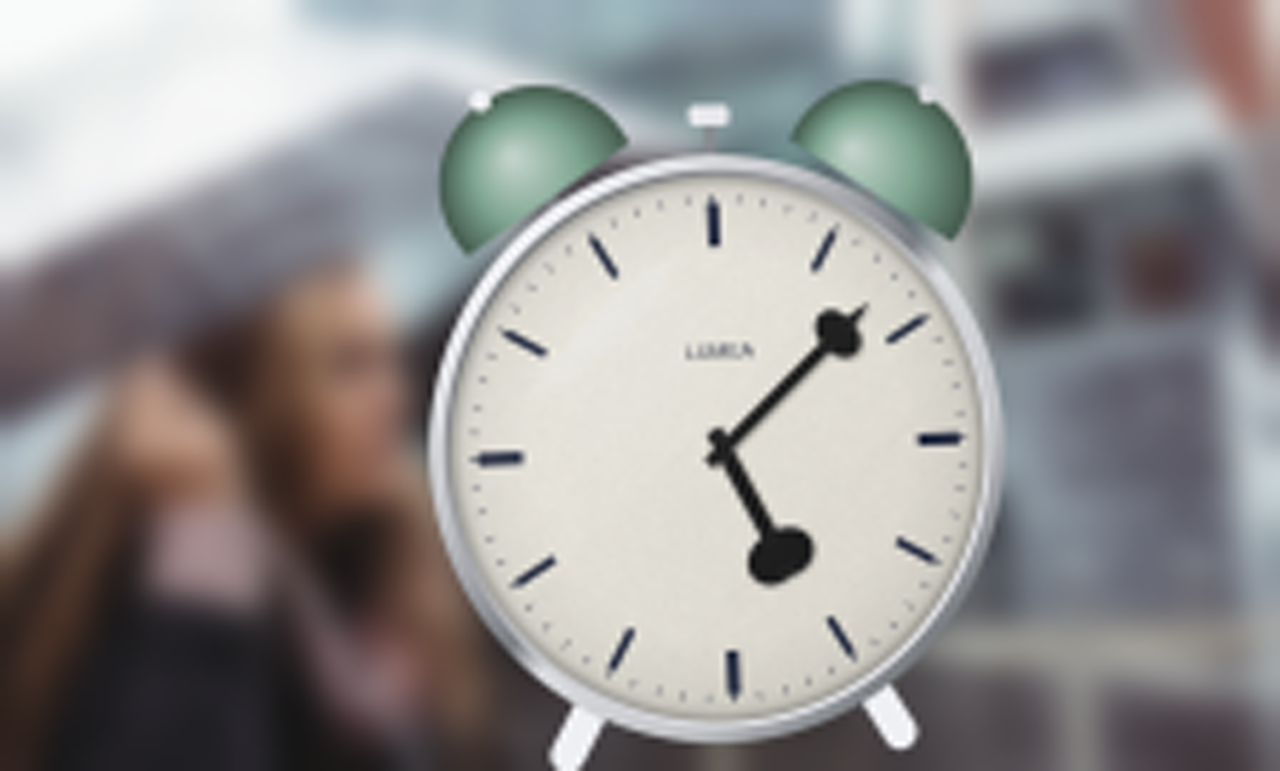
5:08
